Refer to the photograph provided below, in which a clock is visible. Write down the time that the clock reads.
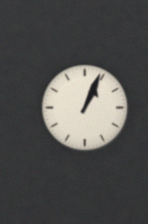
1:04
